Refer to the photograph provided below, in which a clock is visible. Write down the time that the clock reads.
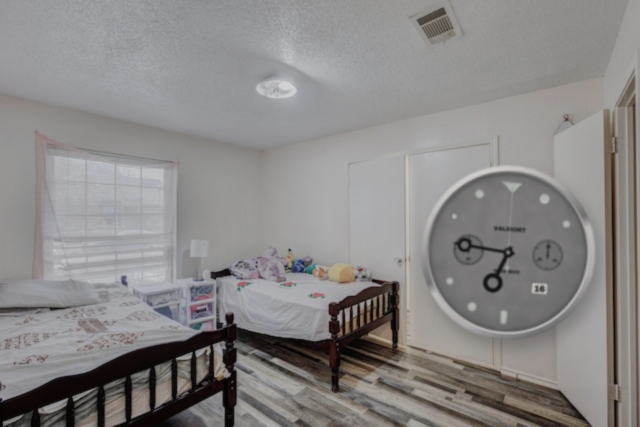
6:46
